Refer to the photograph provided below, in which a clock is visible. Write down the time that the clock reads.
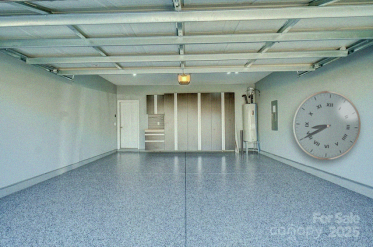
8:40
